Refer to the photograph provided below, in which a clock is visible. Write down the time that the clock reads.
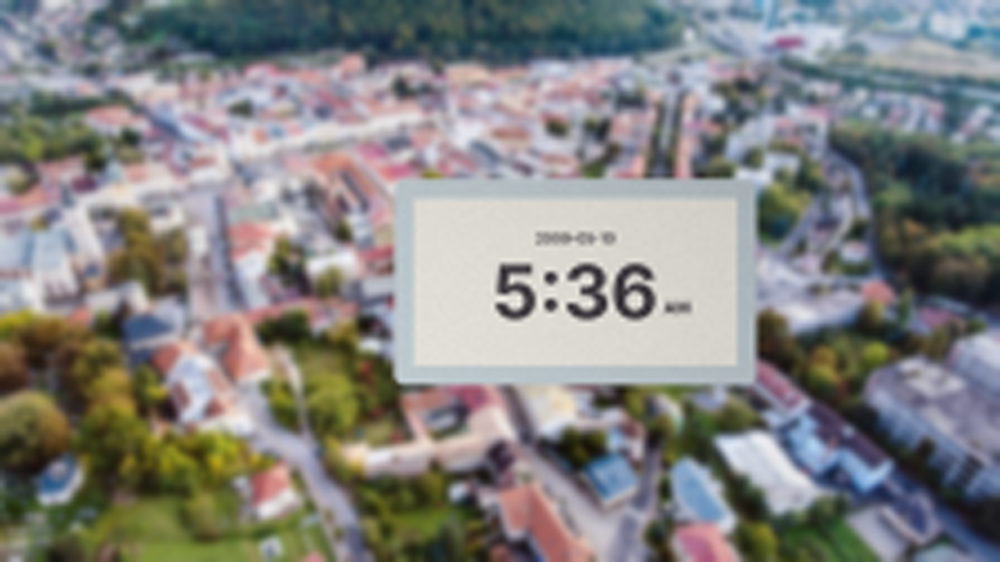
5:36
